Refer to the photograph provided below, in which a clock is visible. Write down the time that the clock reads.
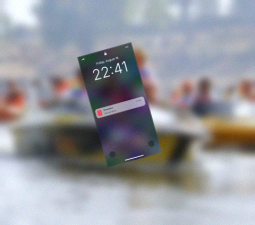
22:41
